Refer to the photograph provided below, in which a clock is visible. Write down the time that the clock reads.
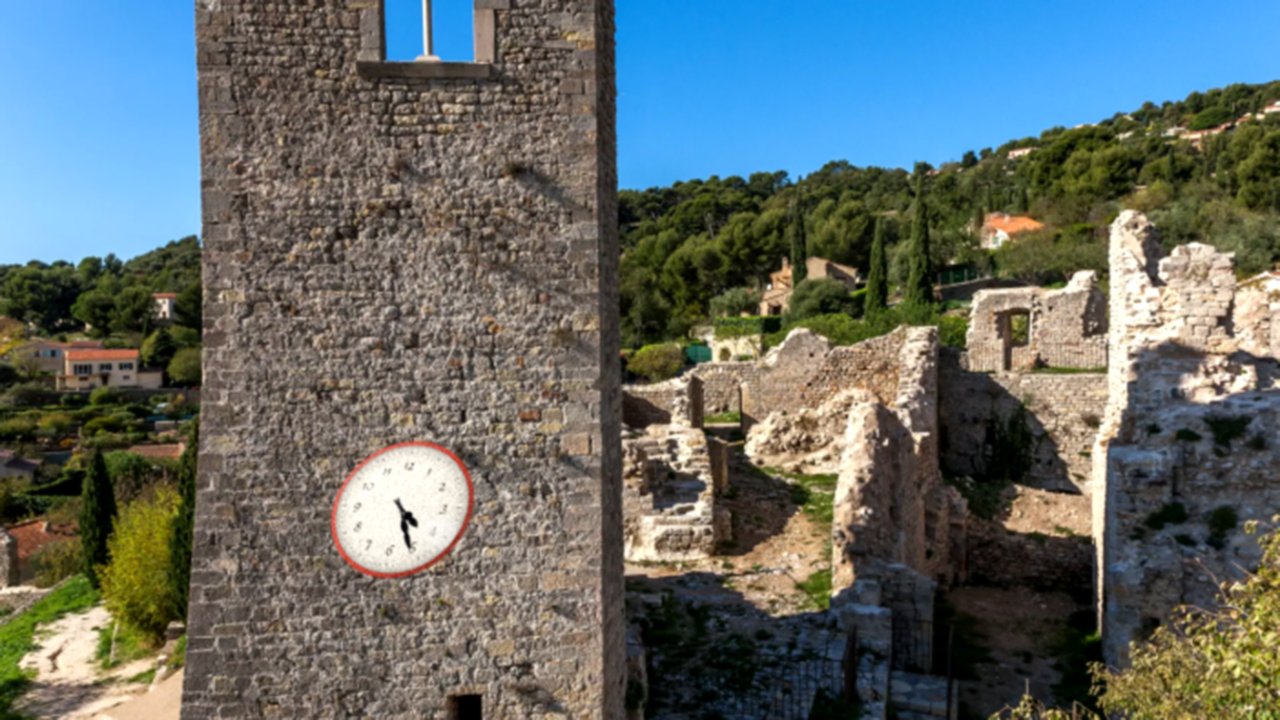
4:26
